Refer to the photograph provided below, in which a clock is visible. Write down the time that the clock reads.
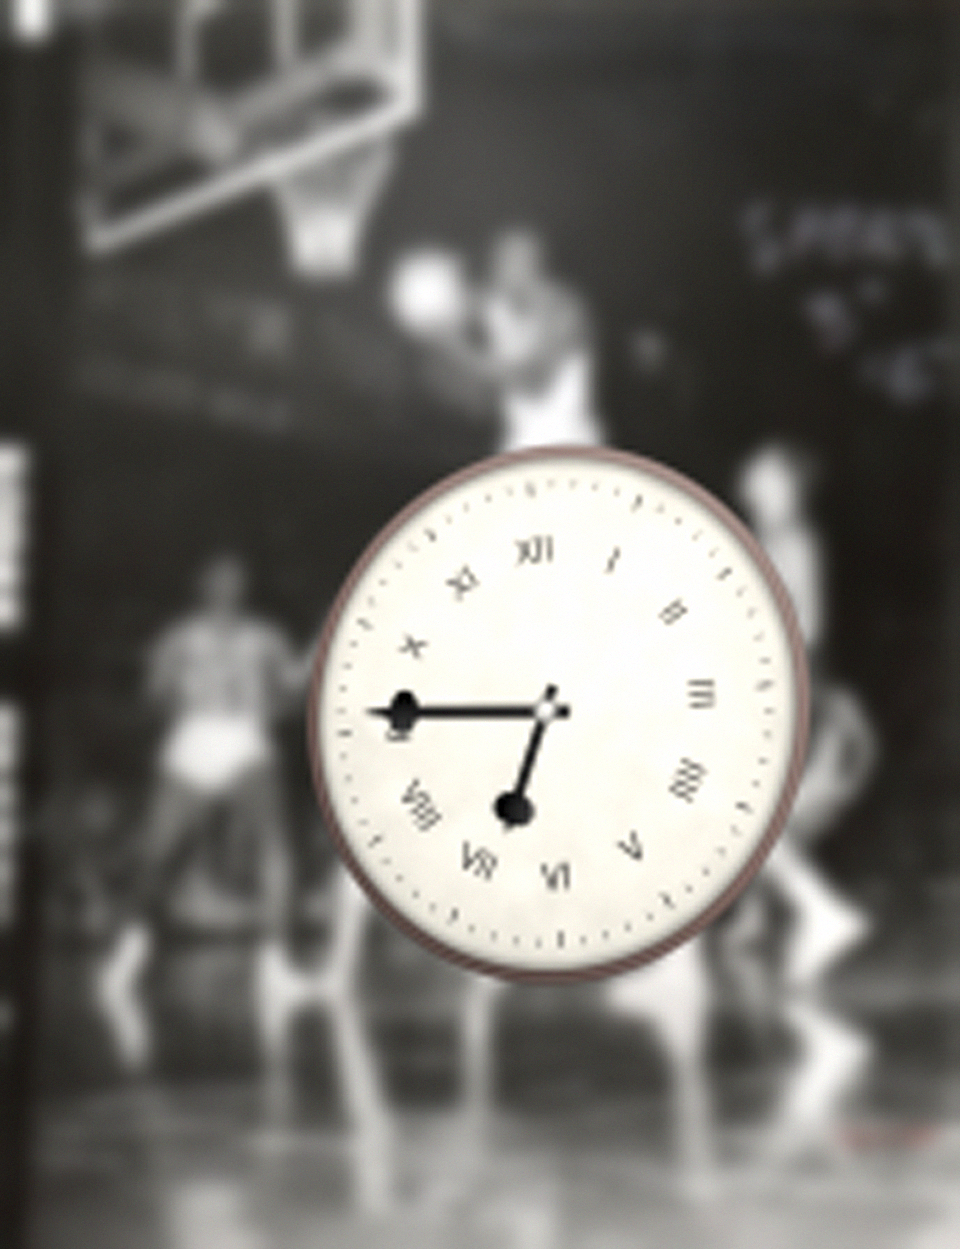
6:46
